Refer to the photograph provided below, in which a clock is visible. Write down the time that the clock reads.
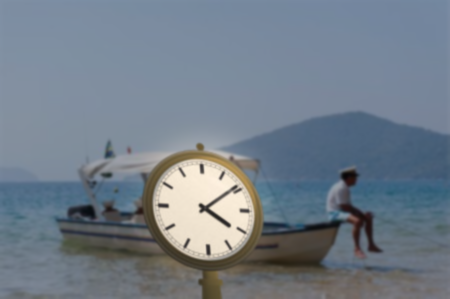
4:09
